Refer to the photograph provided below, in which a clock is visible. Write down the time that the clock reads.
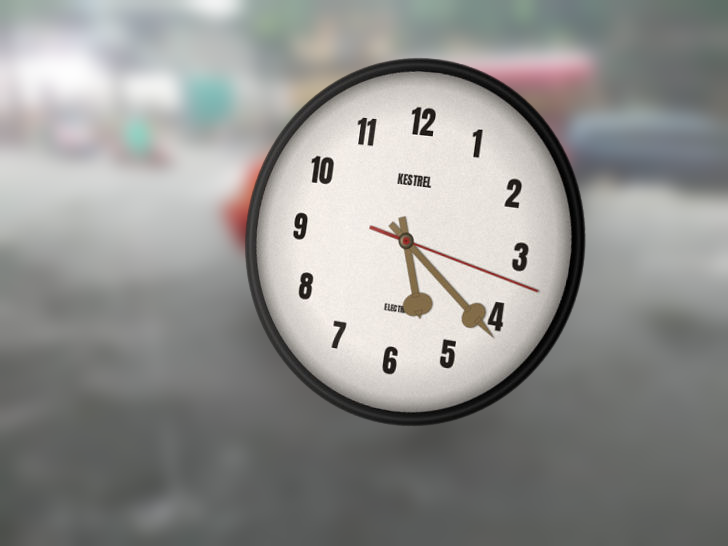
5:21:17
